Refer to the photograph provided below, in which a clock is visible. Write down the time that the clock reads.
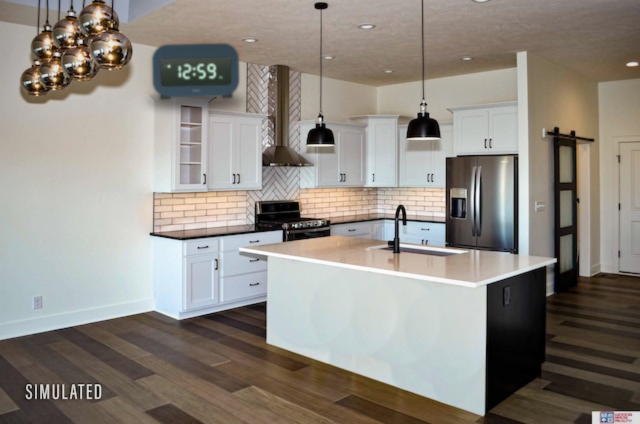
12:59
